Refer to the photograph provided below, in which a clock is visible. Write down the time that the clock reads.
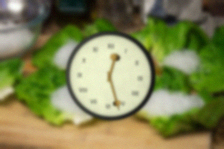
12:27
